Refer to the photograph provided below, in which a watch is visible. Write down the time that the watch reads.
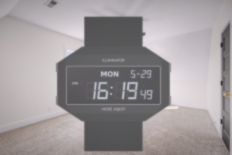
16:19
